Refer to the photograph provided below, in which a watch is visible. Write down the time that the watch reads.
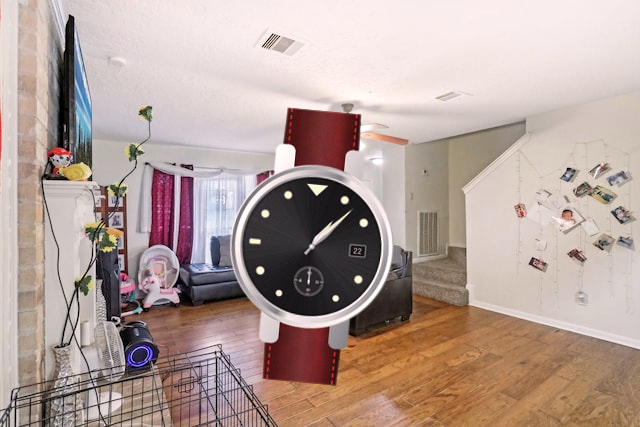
1:07
